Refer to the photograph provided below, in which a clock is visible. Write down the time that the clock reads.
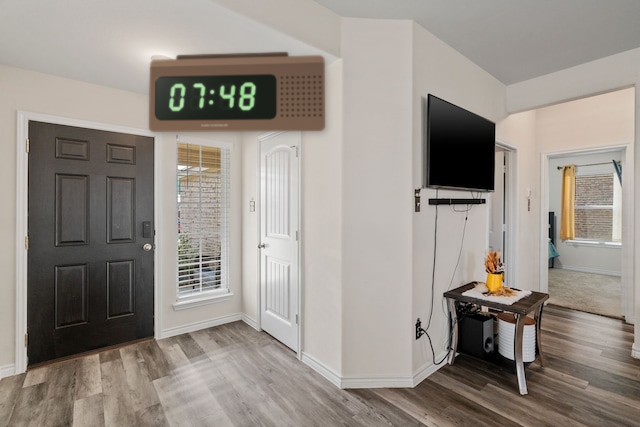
7:48
